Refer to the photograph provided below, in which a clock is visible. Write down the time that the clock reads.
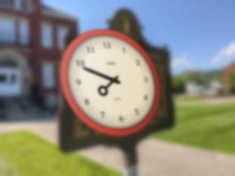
7:49
